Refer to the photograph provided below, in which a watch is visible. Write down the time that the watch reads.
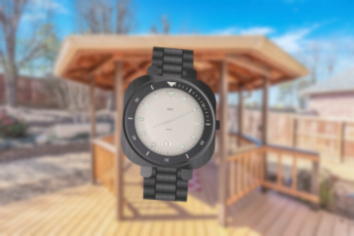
8:10
